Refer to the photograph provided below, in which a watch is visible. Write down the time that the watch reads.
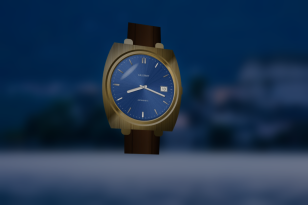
8:18
